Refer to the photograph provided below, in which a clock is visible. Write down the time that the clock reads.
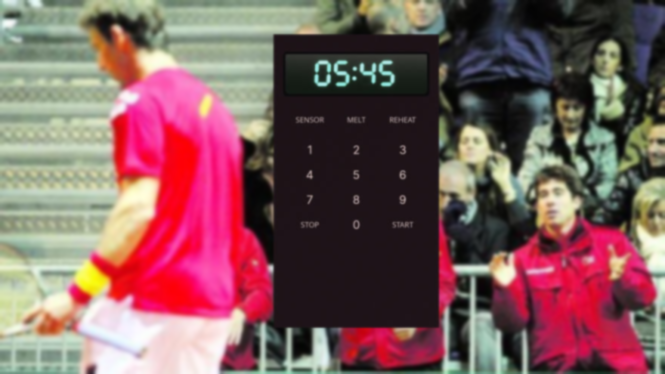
5:45
